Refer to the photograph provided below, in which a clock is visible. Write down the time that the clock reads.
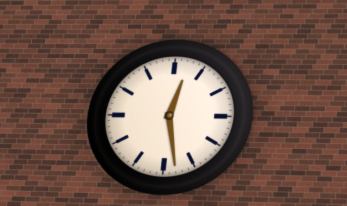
12:28
